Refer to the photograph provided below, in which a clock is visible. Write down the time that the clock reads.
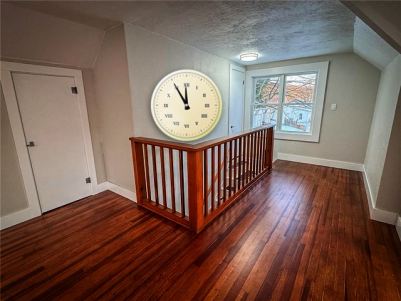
11:55
